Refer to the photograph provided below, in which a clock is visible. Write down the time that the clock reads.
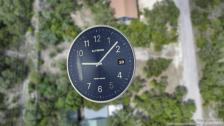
9:08
